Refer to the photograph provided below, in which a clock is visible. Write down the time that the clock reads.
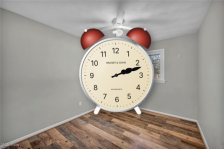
2:12
